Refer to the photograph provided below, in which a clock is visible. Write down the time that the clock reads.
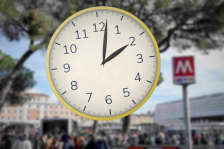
2:02
